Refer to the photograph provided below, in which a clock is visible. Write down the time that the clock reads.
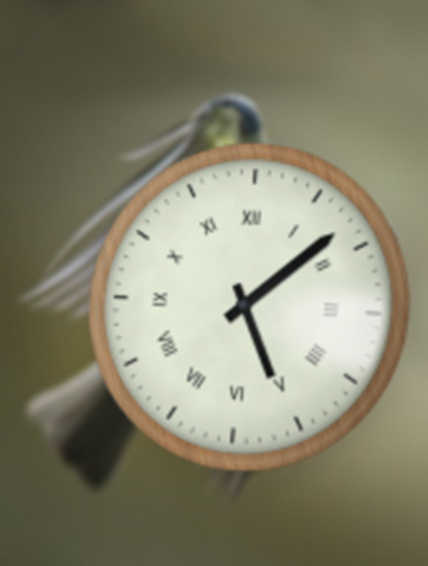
5:08
